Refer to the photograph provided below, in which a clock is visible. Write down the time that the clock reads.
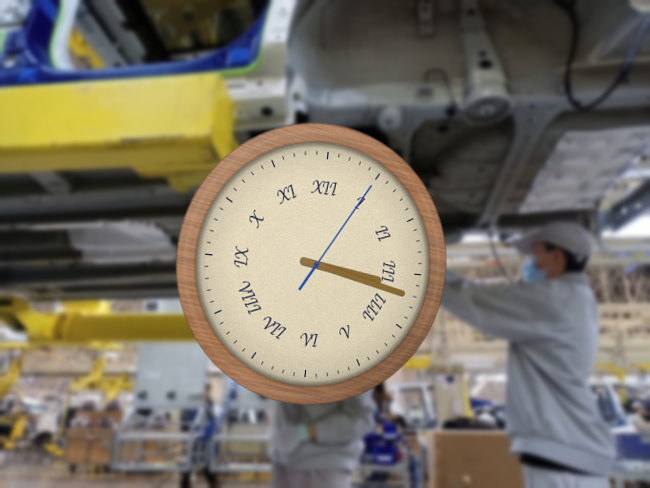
3:17:05
